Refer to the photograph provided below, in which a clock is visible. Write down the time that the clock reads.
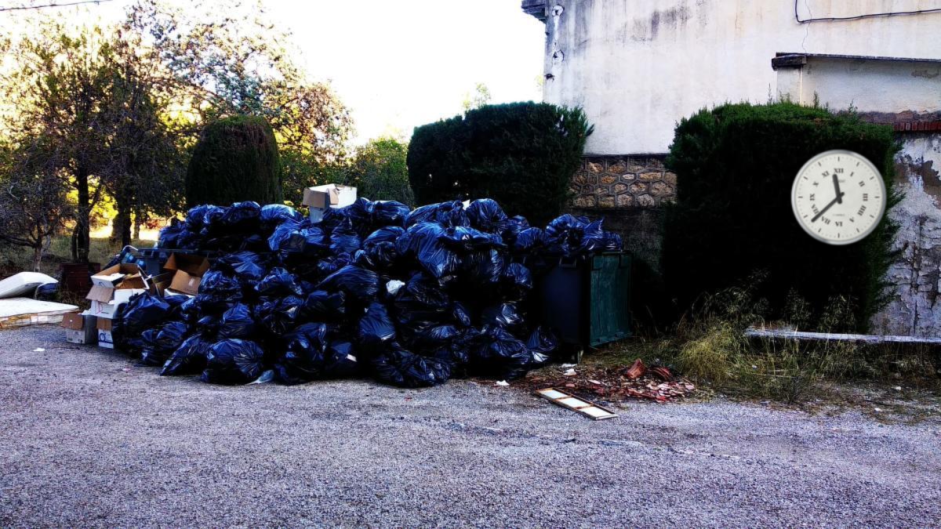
11:38
